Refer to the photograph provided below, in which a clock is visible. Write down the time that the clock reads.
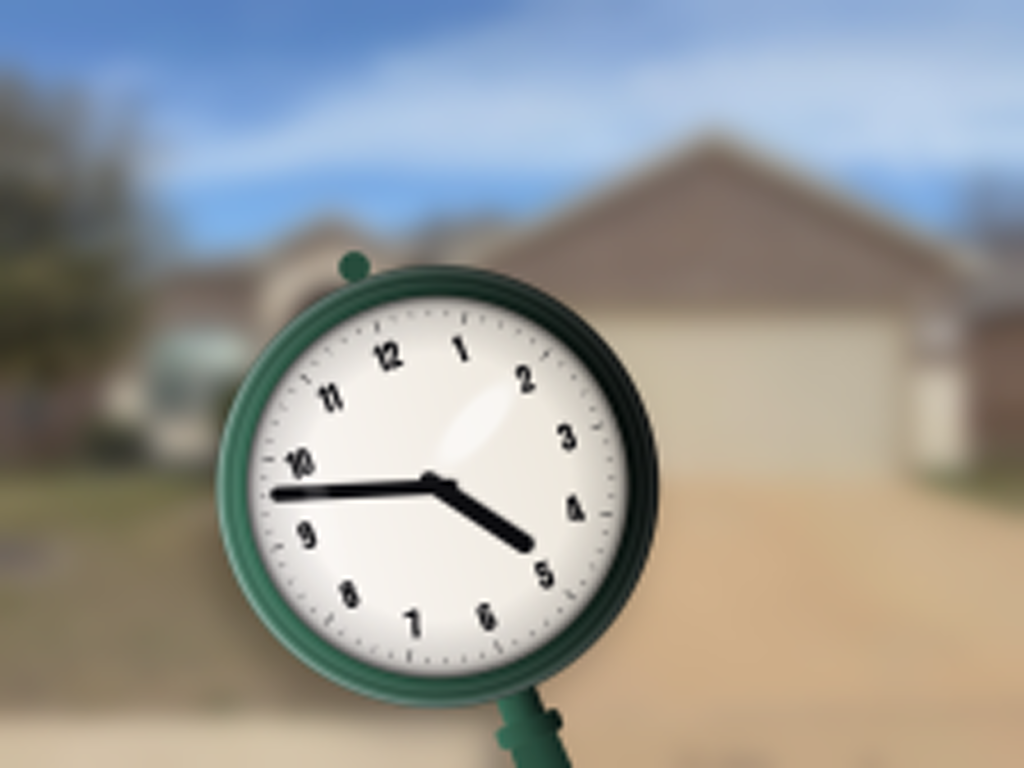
4:48
